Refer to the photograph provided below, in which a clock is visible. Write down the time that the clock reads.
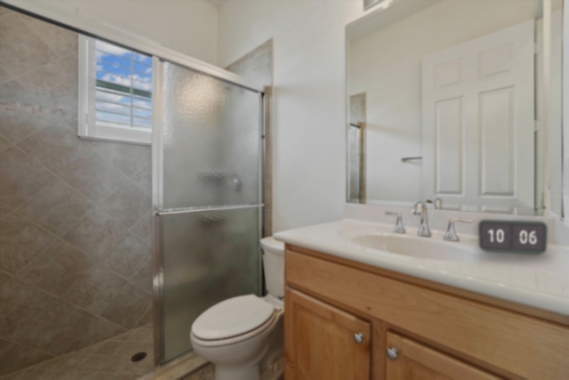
10:06
